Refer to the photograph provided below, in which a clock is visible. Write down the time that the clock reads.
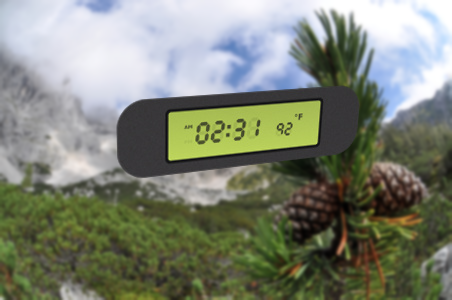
2:31
